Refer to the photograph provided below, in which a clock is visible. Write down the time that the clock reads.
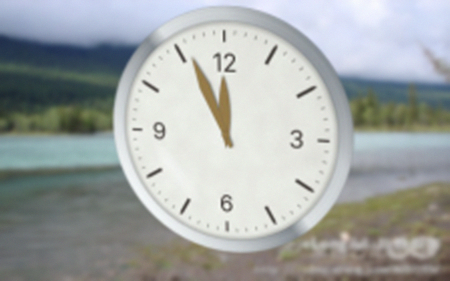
11:56
